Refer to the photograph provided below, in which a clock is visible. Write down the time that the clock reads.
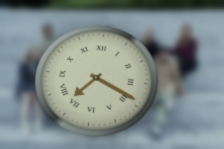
7:19
